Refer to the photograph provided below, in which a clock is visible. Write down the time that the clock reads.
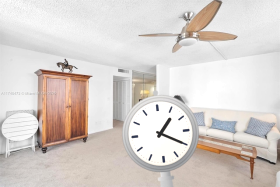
1:20
